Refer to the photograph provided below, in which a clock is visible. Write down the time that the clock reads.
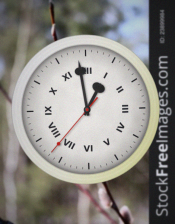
12:58:37
